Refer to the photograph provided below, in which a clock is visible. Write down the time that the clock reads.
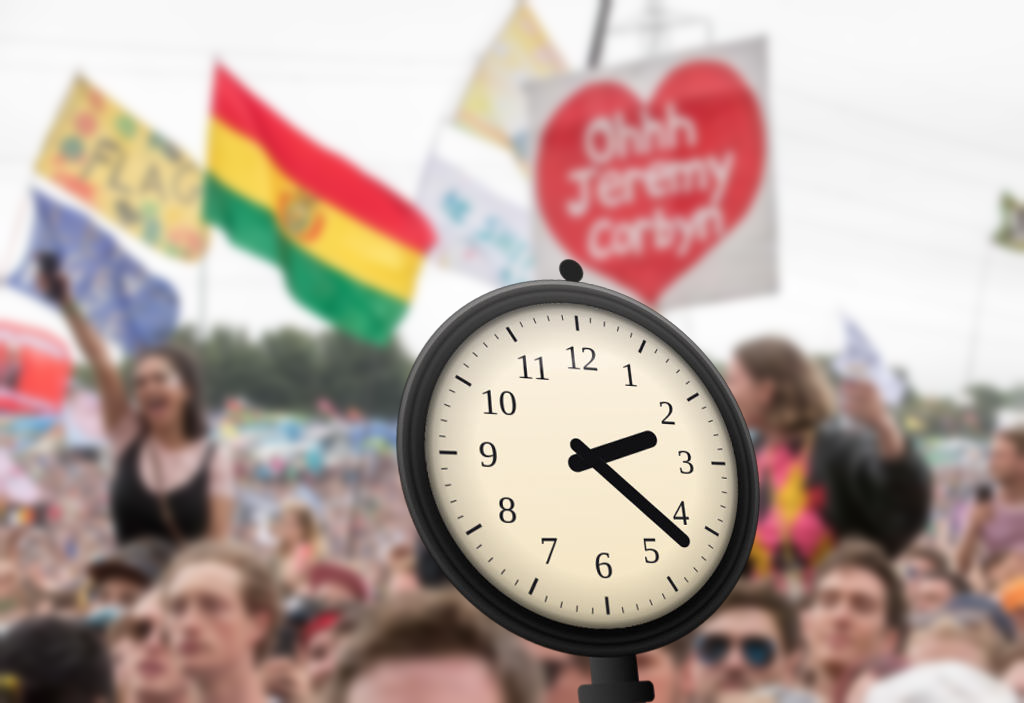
2:22
